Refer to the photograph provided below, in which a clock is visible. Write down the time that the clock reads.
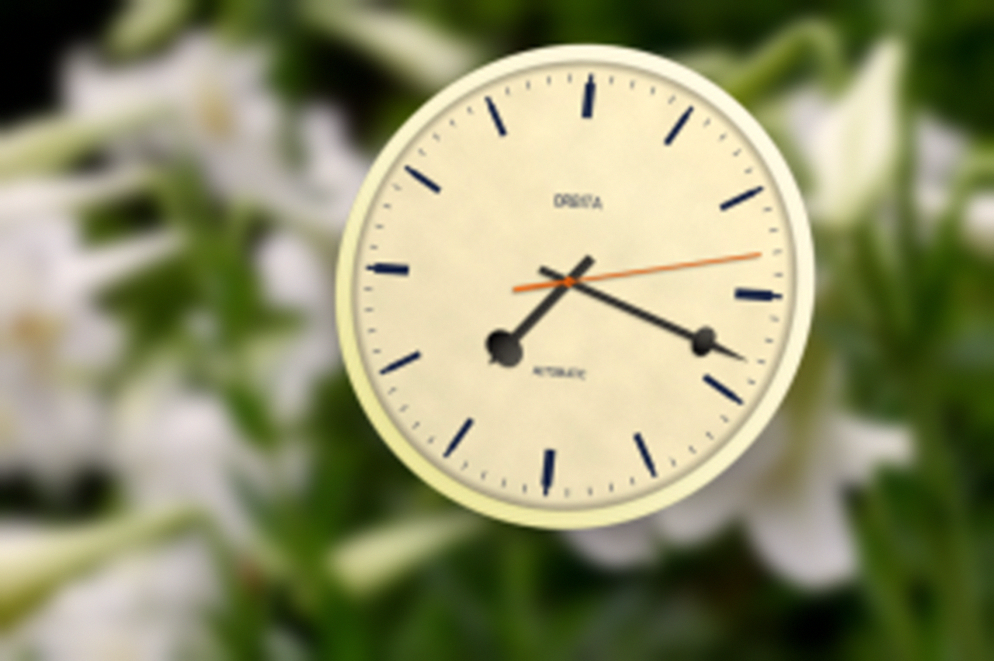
7:18:13
